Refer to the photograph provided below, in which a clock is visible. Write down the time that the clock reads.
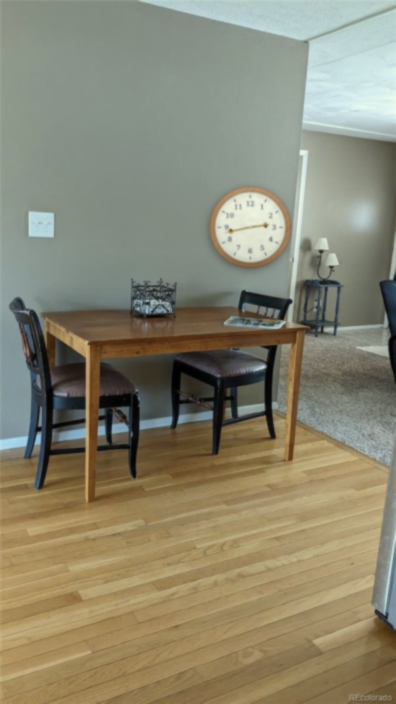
2:43
